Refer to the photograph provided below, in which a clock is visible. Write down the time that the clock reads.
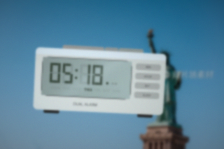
5:18
